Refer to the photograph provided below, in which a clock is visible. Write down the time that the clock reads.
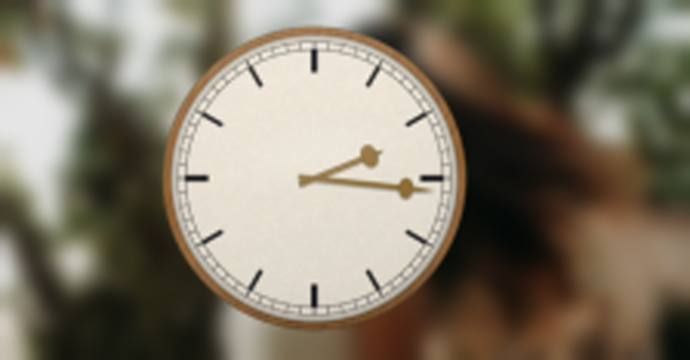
2:16
